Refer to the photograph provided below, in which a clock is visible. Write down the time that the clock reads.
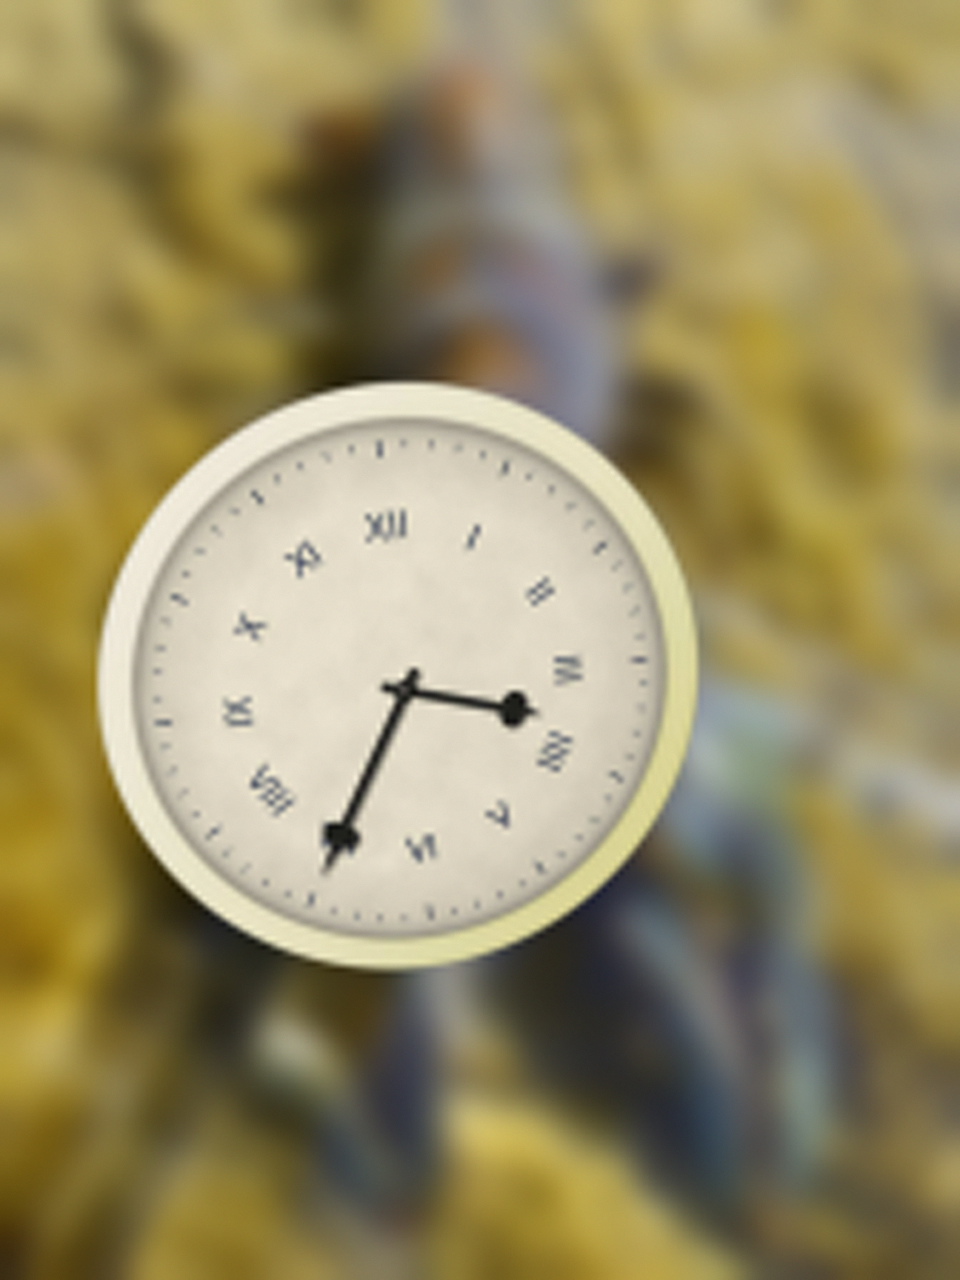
3:35
